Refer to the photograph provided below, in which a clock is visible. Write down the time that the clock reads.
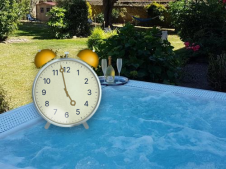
4:58
